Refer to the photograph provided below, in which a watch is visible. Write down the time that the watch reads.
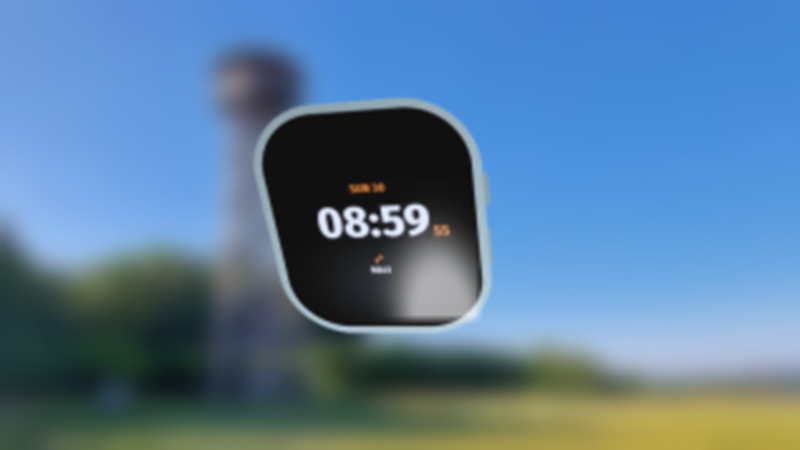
8:59
